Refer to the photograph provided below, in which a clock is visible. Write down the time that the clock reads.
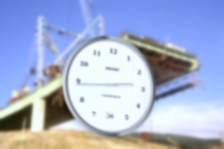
2:44
